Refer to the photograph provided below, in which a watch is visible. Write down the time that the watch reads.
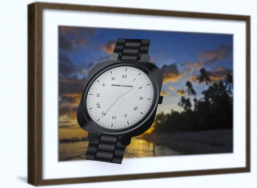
1:35
